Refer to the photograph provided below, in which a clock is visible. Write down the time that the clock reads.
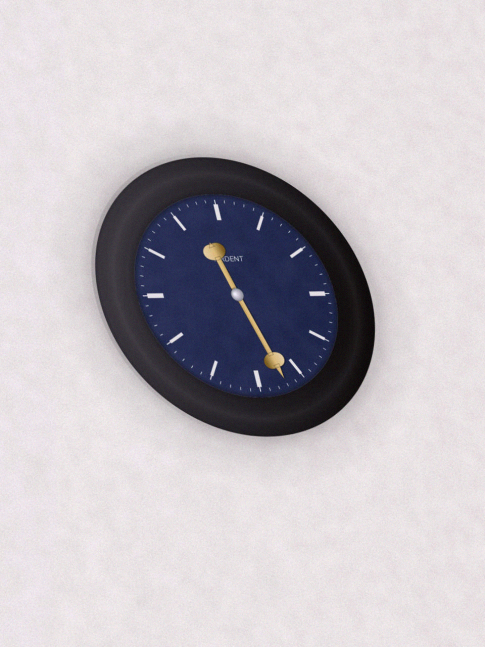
11:27
